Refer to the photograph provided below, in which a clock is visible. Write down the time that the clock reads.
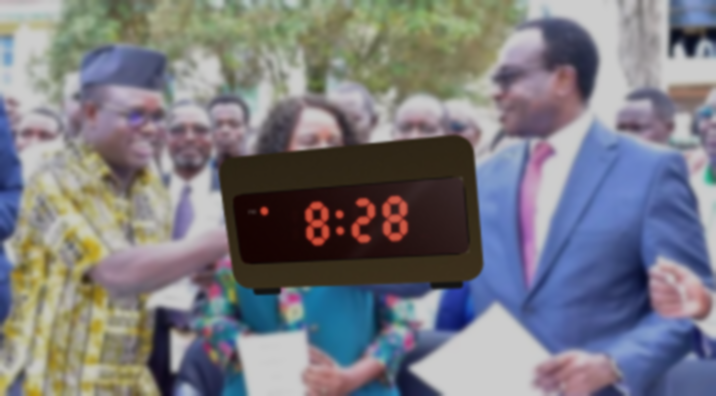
8:28
